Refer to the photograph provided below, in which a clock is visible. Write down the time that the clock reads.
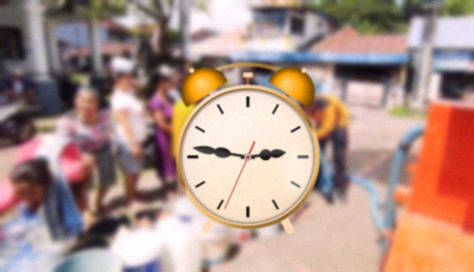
2:46:34
